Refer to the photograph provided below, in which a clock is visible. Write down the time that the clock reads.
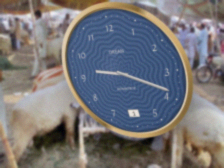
9:19
